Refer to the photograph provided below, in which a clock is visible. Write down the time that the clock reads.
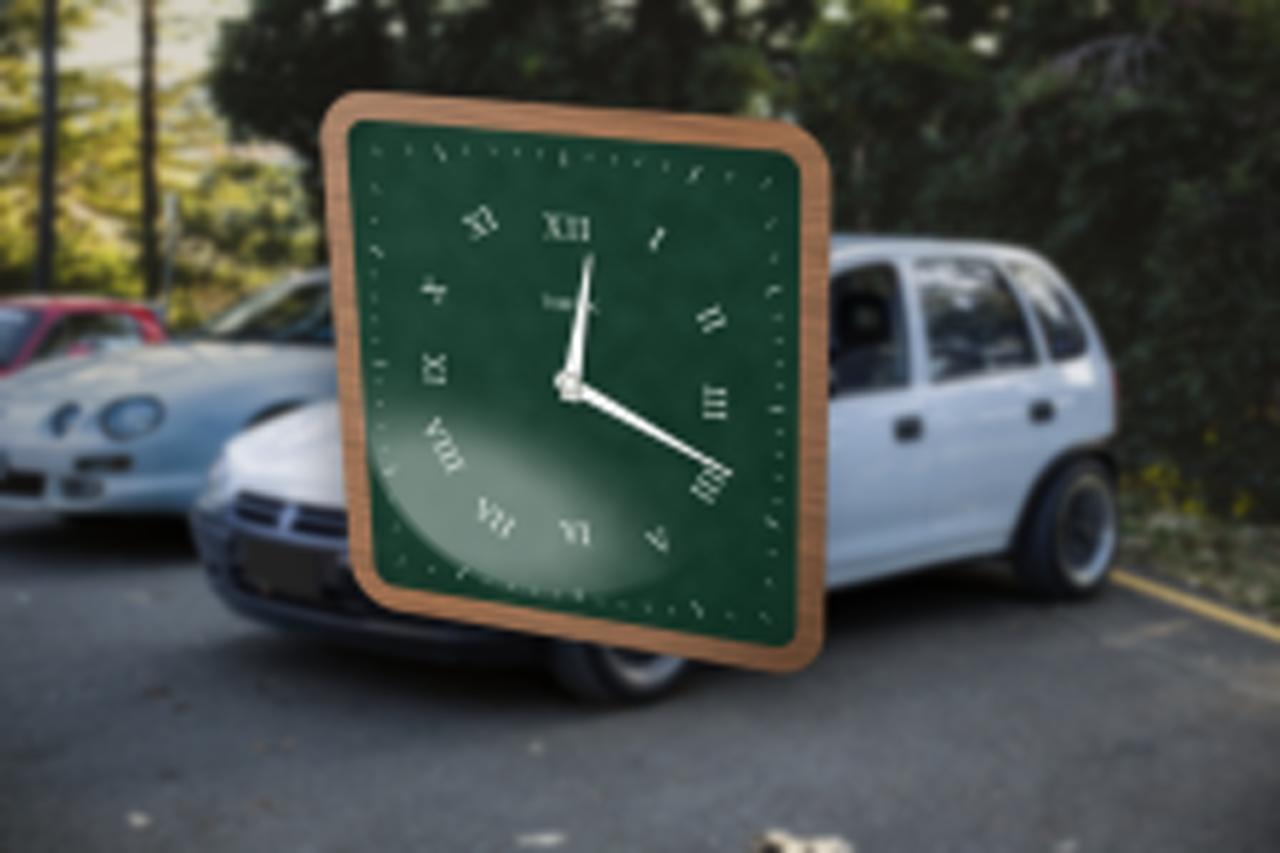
12:19
